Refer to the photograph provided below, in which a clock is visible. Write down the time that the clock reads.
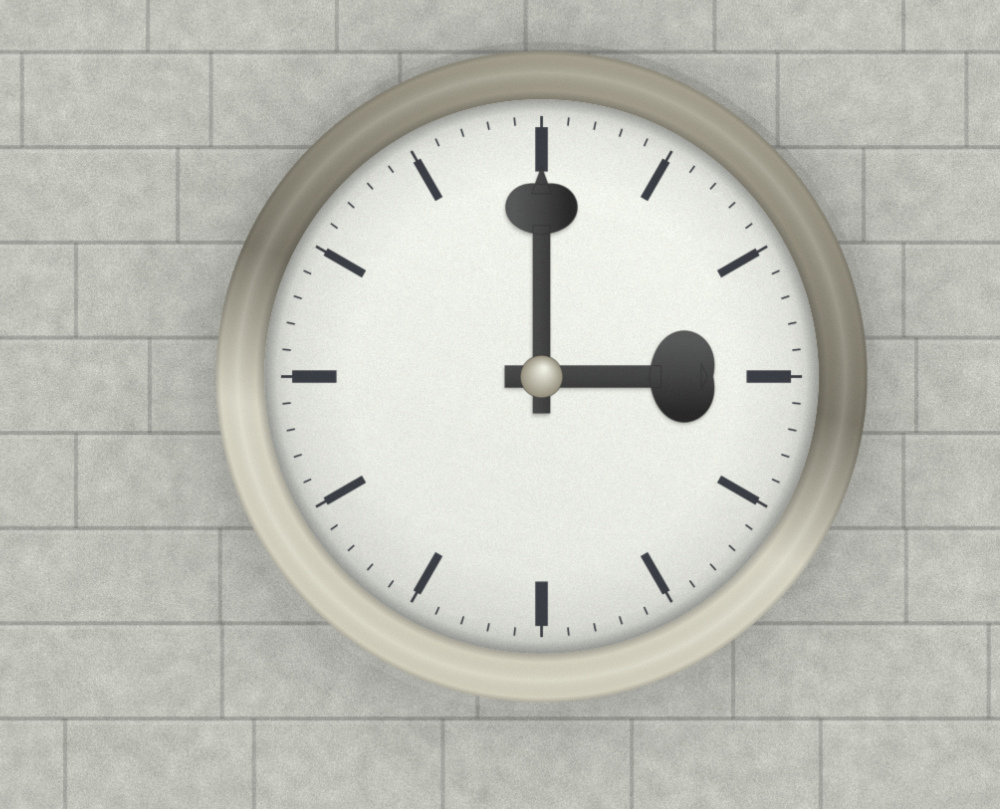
3:00
